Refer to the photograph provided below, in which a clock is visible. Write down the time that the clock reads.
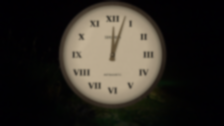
12:03
